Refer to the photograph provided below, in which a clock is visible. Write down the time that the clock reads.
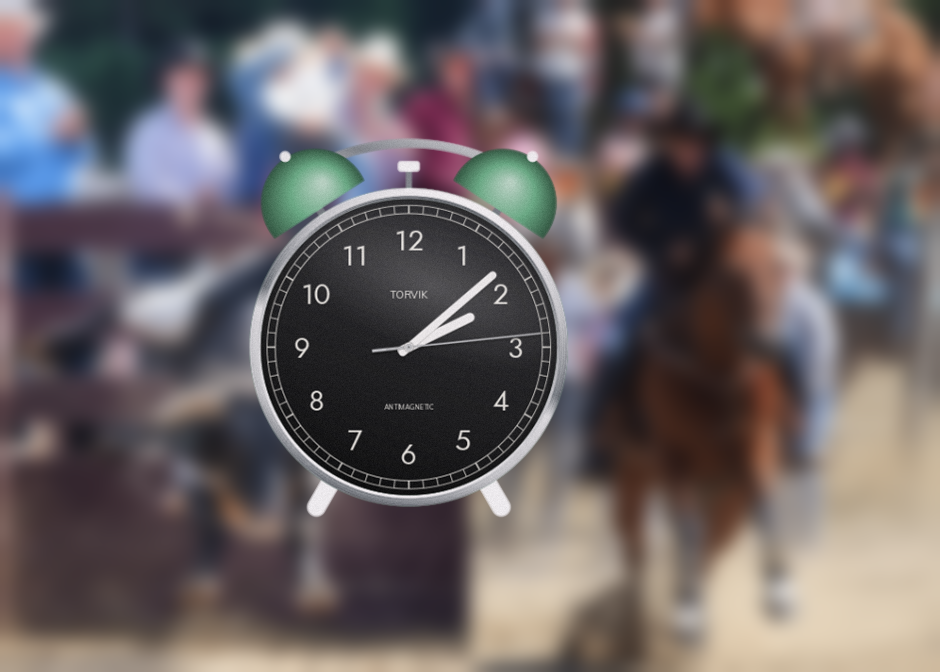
2:08:14
